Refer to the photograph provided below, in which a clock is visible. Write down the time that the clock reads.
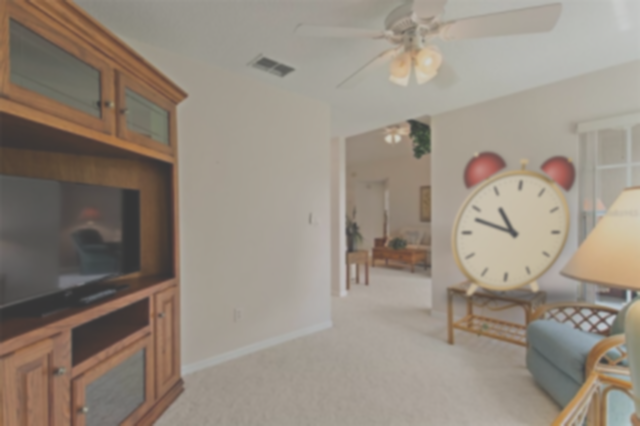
10:48
